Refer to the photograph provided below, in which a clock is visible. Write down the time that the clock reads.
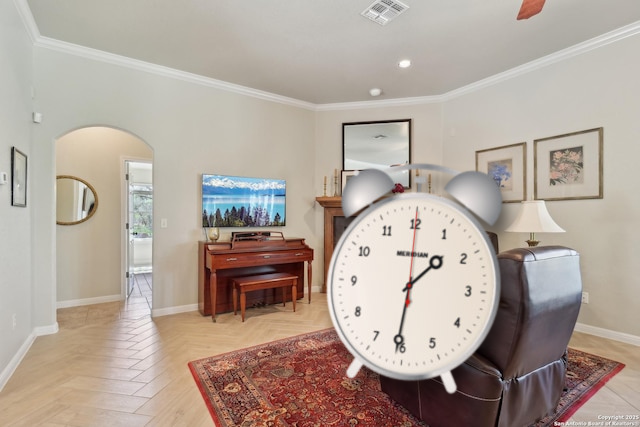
1:31:00
